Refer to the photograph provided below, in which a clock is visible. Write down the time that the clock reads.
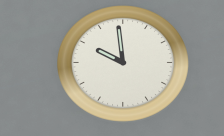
9:59
